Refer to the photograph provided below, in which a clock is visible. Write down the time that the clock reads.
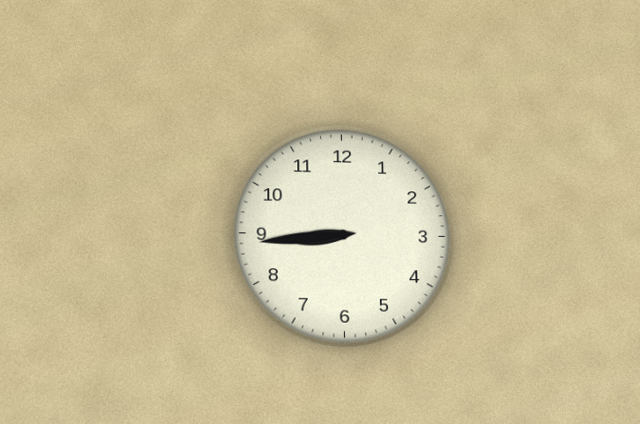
8:44
